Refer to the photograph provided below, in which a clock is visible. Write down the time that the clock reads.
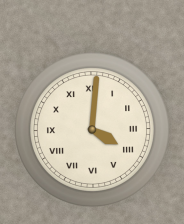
4:01
